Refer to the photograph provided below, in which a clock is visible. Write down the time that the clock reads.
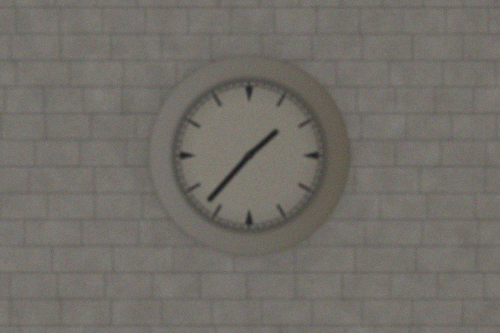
1:37
